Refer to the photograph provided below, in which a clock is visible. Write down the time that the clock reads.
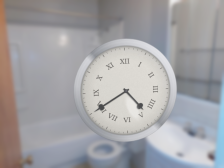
4:40
